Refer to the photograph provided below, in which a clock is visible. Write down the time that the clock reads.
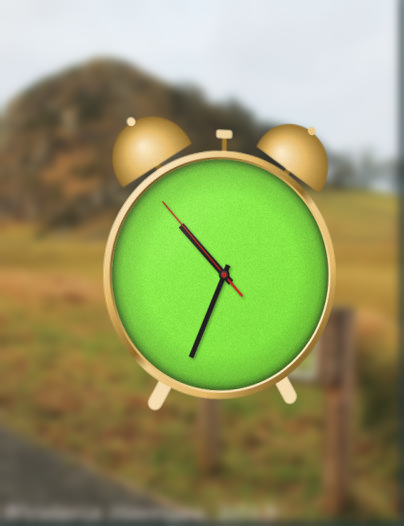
10:33:53
